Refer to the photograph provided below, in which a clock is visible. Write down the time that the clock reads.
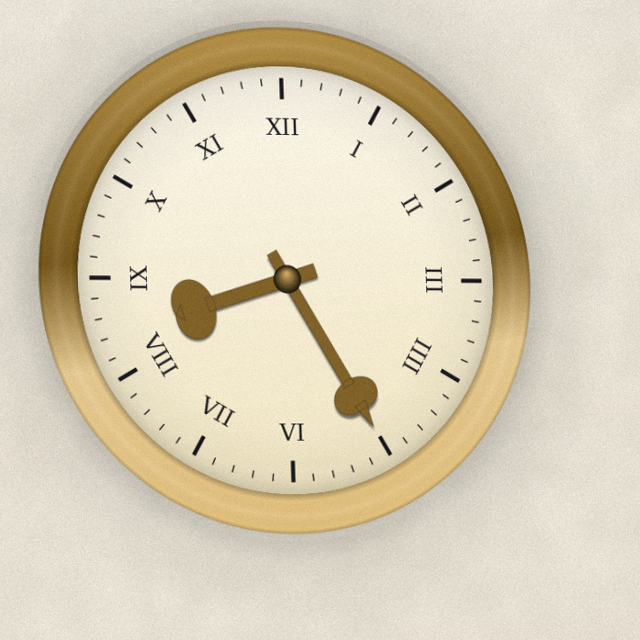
8:25
